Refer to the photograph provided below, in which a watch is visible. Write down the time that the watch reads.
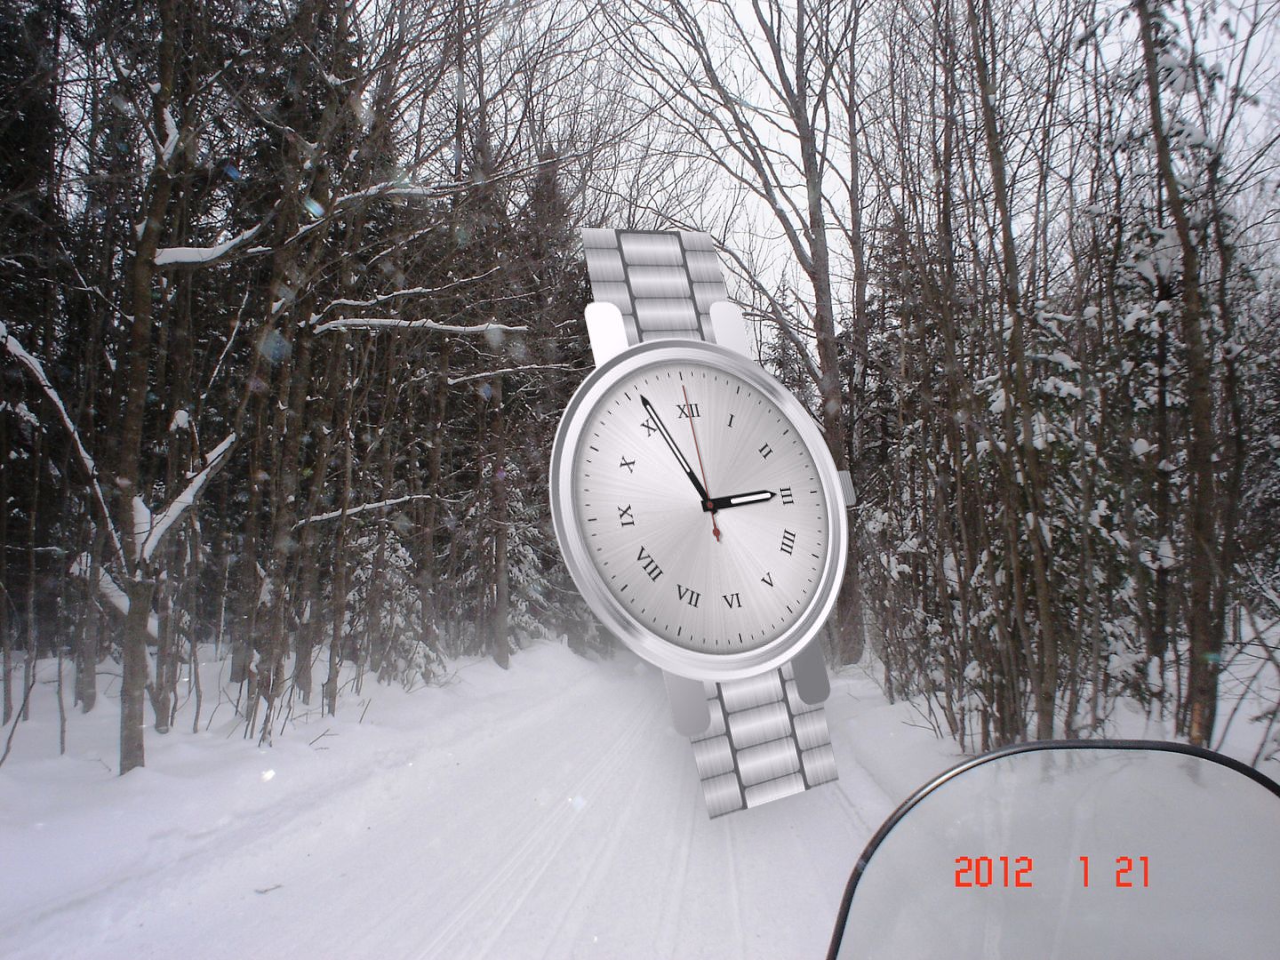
2:56:00
